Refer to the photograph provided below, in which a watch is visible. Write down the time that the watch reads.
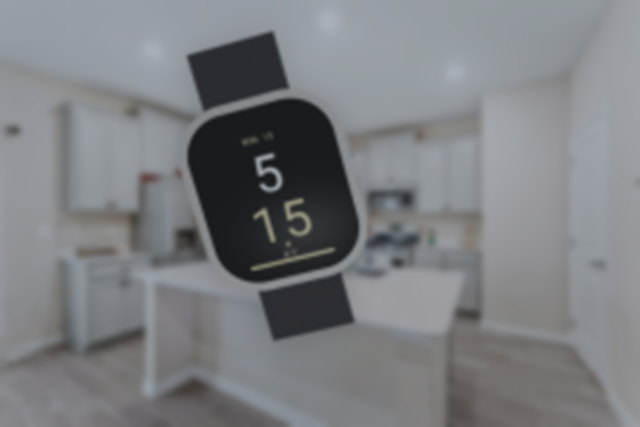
5:15
